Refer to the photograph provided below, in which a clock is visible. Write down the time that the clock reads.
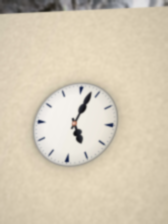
5:03
